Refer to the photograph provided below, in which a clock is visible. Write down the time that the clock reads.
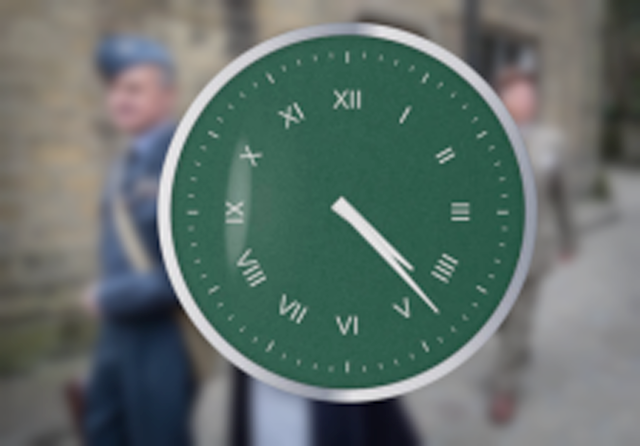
4:23
